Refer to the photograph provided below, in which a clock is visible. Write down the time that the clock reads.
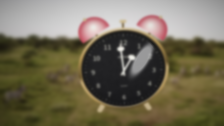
12:59
